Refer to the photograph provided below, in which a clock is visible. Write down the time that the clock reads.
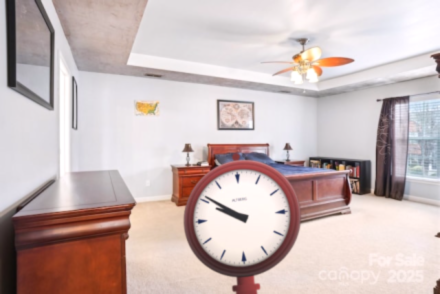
9:51
